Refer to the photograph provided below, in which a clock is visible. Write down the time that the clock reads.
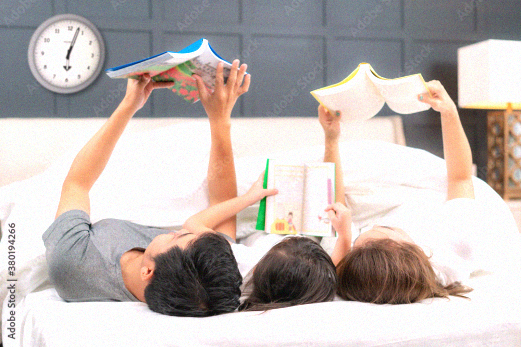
6:03
